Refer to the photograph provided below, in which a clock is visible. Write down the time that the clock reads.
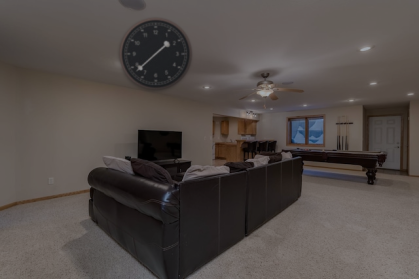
1:38
